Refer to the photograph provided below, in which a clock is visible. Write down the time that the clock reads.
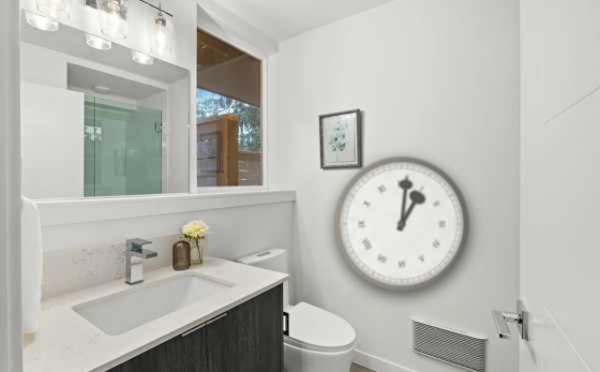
1:01
